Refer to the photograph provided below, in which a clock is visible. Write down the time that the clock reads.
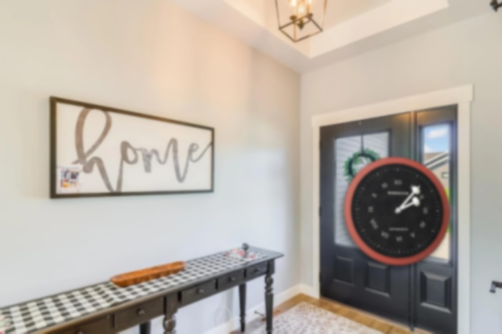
2:07
